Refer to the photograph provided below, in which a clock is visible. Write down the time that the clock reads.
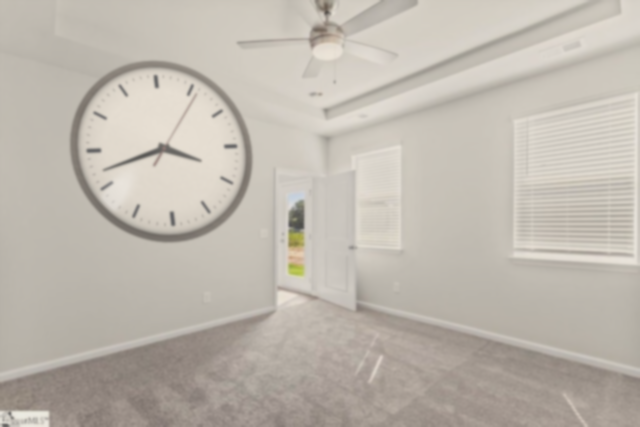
3:42:06
